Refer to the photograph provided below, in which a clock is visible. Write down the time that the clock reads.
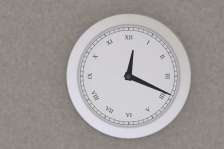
12:19
